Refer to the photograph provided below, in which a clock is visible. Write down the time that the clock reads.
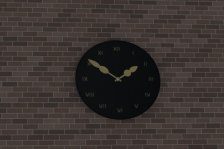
1:51
